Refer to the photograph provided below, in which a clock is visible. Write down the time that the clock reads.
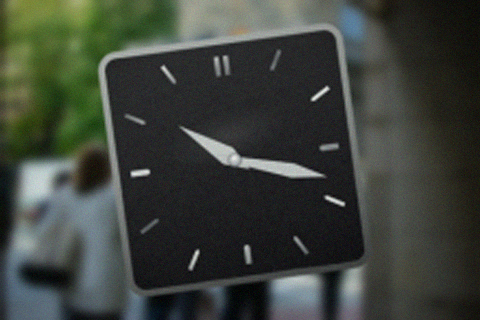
10:18
